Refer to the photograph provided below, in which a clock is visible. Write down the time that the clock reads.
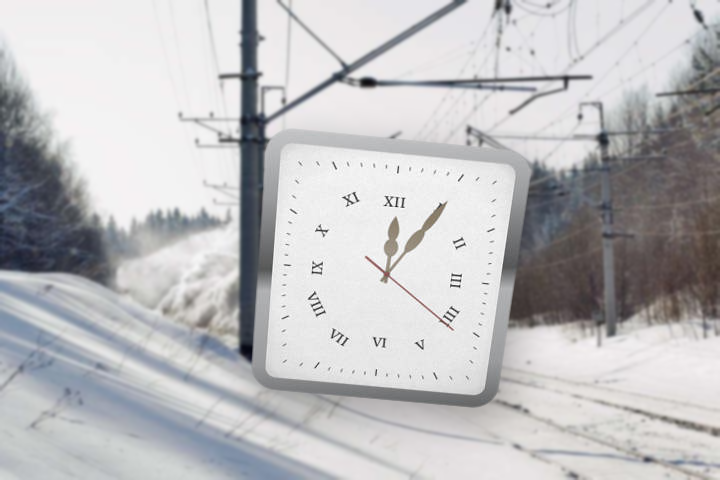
12:05:21
